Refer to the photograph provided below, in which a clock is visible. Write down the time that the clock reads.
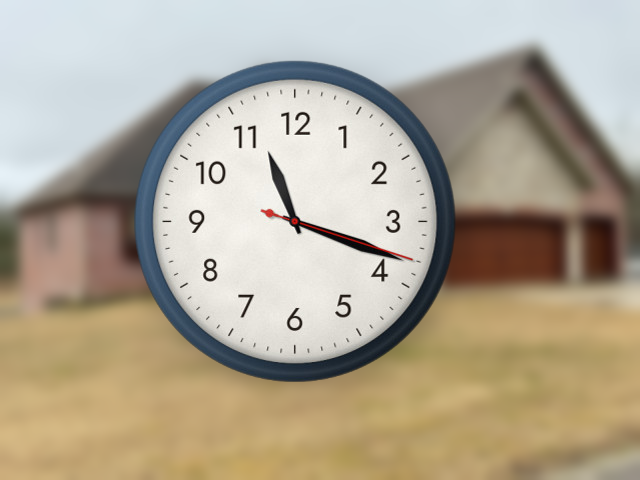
11:18:18
